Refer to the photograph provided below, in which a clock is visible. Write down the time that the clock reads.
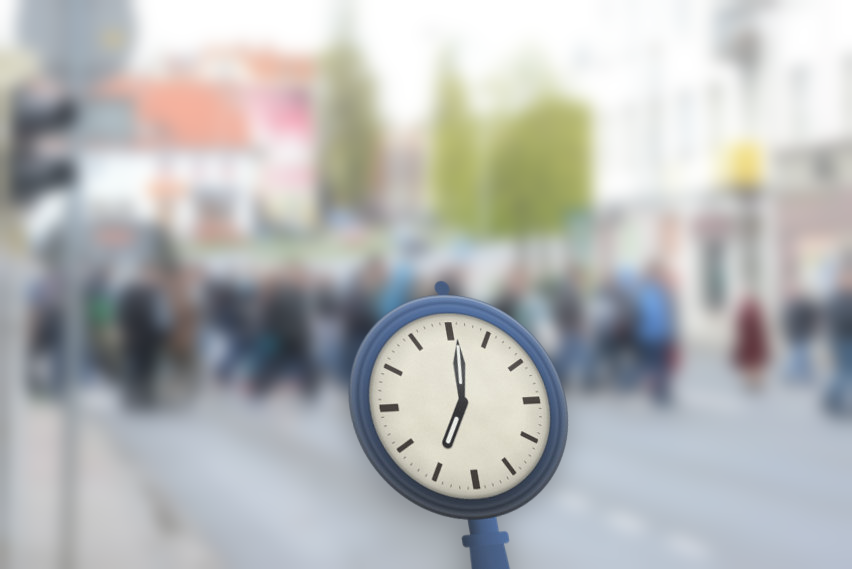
7:01
